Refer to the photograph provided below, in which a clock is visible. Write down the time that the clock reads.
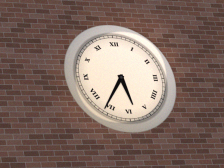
5:36
